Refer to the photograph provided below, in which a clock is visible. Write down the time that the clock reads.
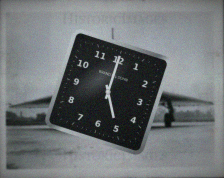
5:00
